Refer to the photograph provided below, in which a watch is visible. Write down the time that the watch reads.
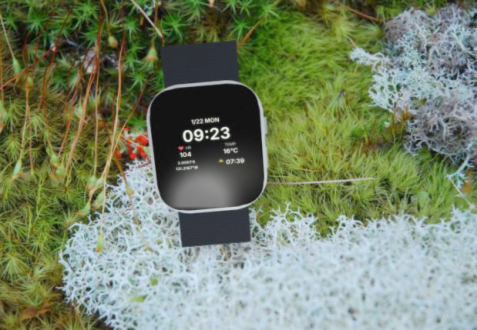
9:23
